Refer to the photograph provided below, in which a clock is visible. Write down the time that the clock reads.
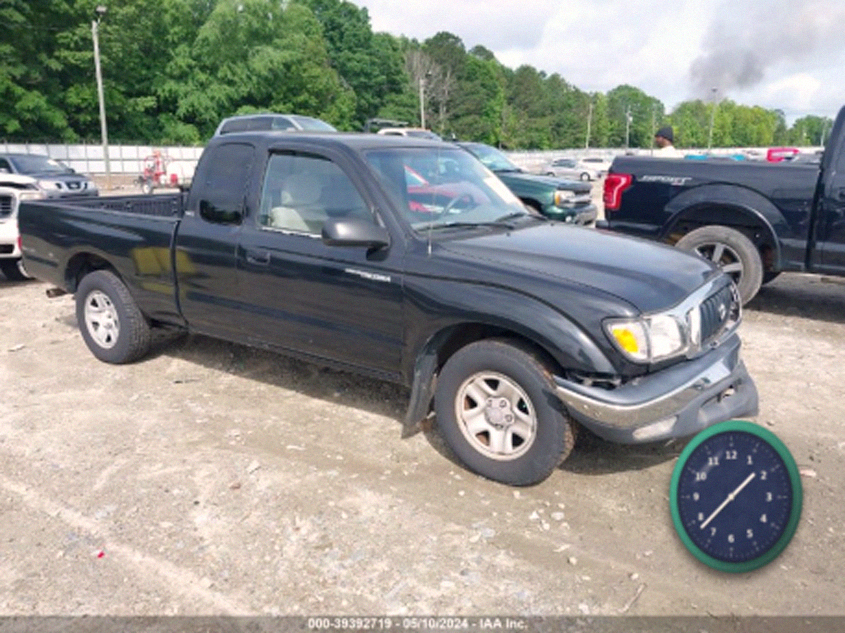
1:38
